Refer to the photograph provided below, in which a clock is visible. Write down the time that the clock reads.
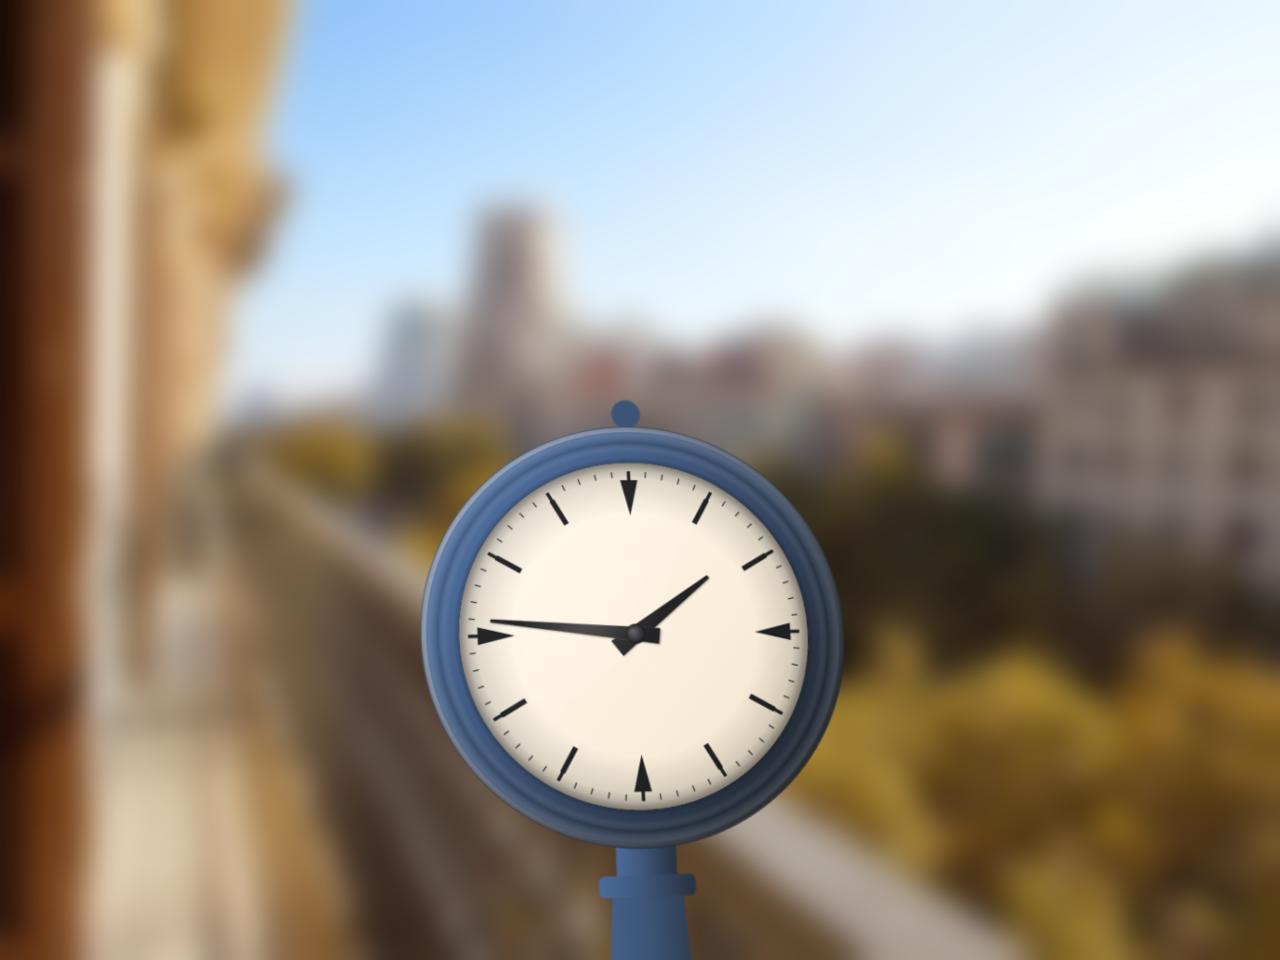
1:46
